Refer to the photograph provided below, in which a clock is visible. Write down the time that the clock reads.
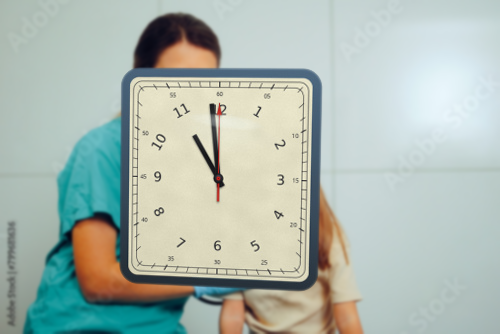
10:59:00
